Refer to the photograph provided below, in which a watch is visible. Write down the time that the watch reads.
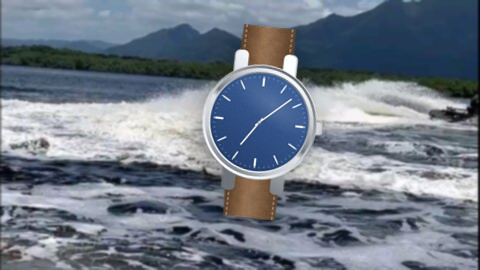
7:08
